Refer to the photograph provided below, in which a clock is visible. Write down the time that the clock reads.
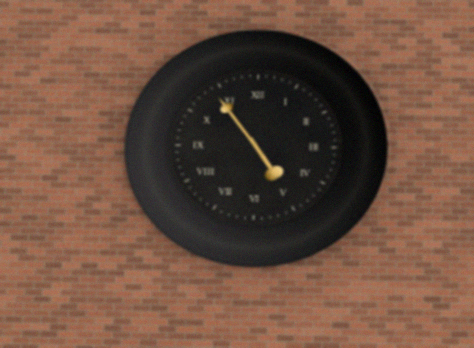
4:54
